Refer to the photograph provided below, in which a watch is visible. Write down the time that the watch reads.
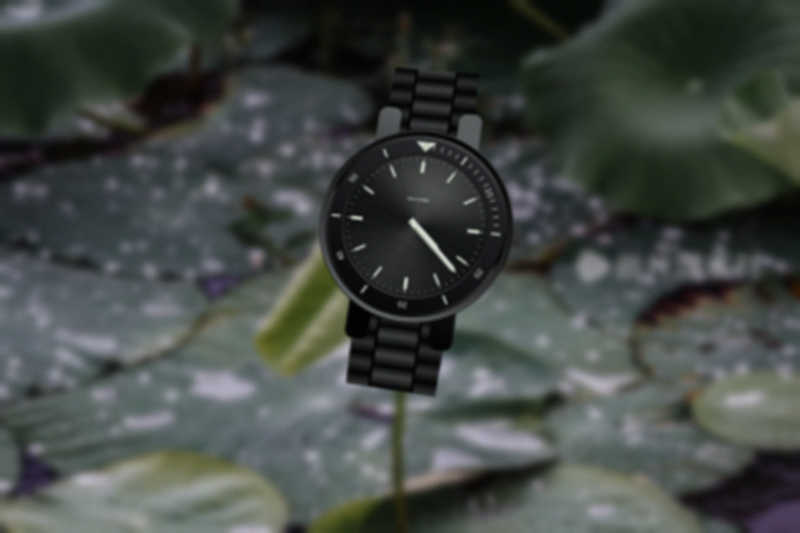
4:22
